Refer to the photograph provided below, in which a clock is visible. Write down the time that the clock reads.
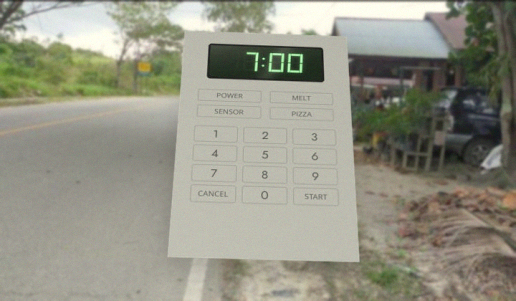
7:00
